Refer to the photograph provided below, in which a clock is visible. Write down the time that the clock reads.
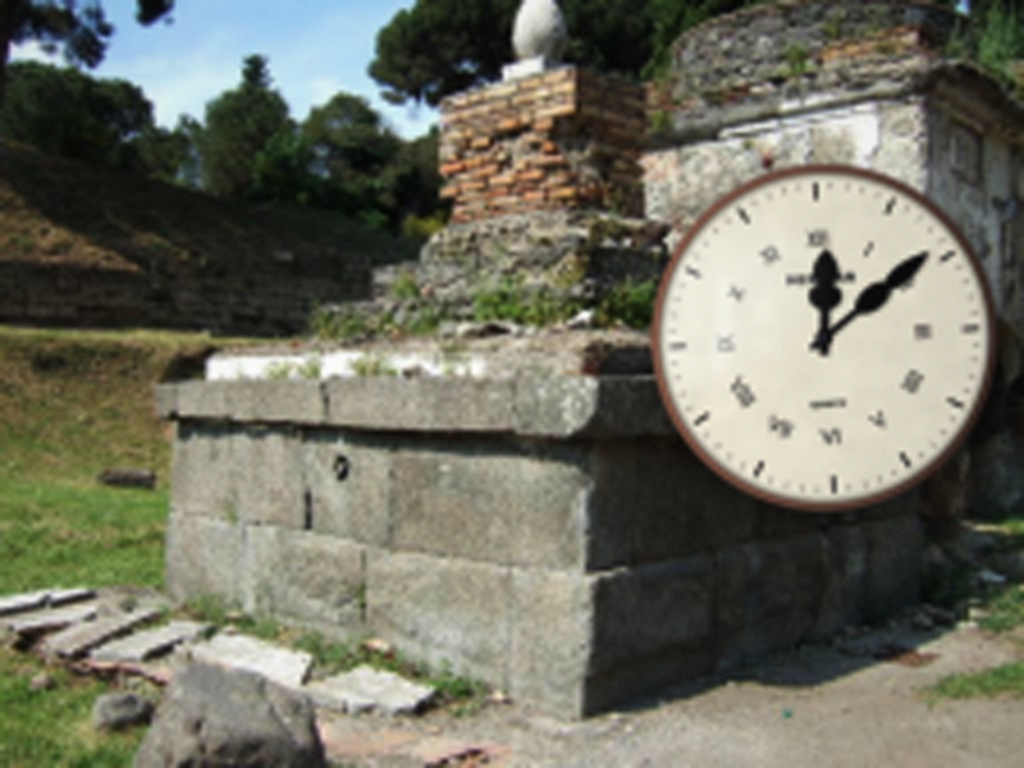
12:09
